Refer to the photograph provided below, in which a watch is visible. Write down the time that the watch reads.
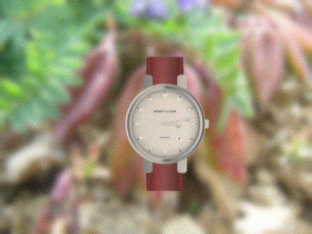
3:13
